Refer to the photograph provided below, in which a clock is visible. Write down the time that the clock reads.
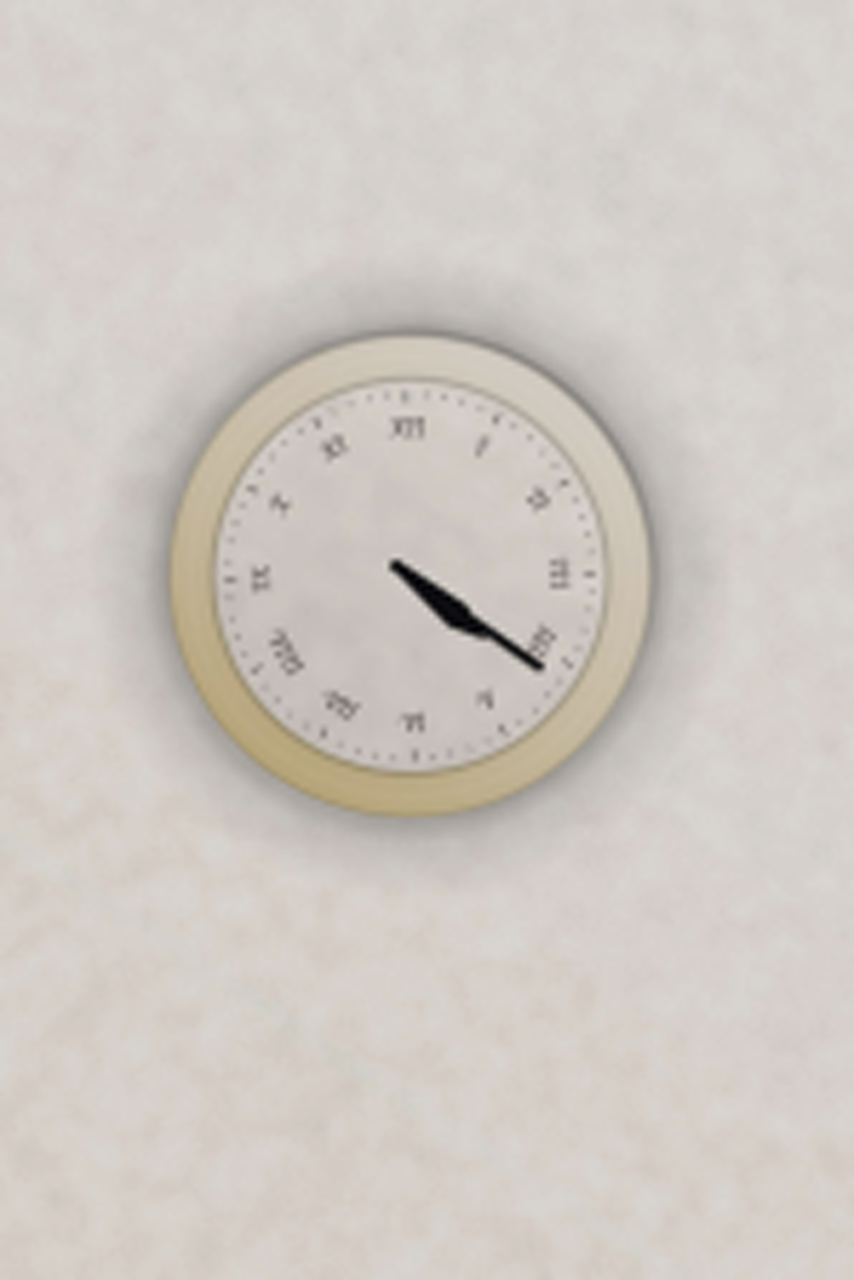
4:21
